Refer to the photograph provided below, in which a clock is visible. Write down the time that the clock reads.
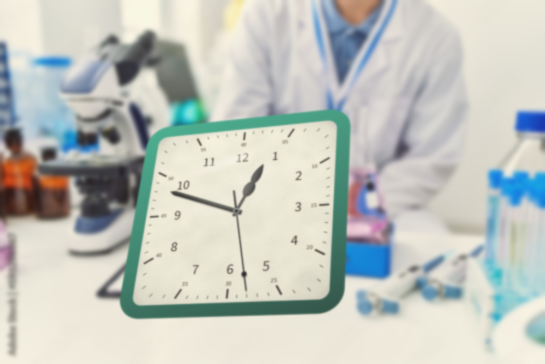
12:48:28
